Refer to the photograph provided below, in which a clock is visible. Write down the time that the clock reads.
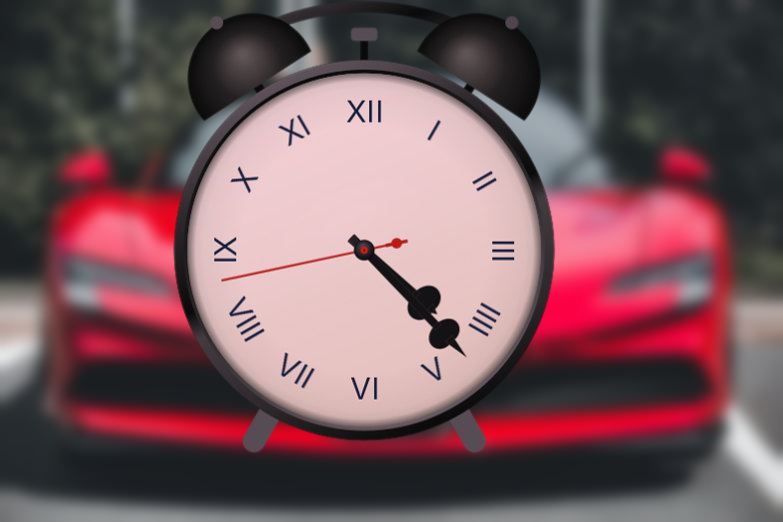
4:22:43
